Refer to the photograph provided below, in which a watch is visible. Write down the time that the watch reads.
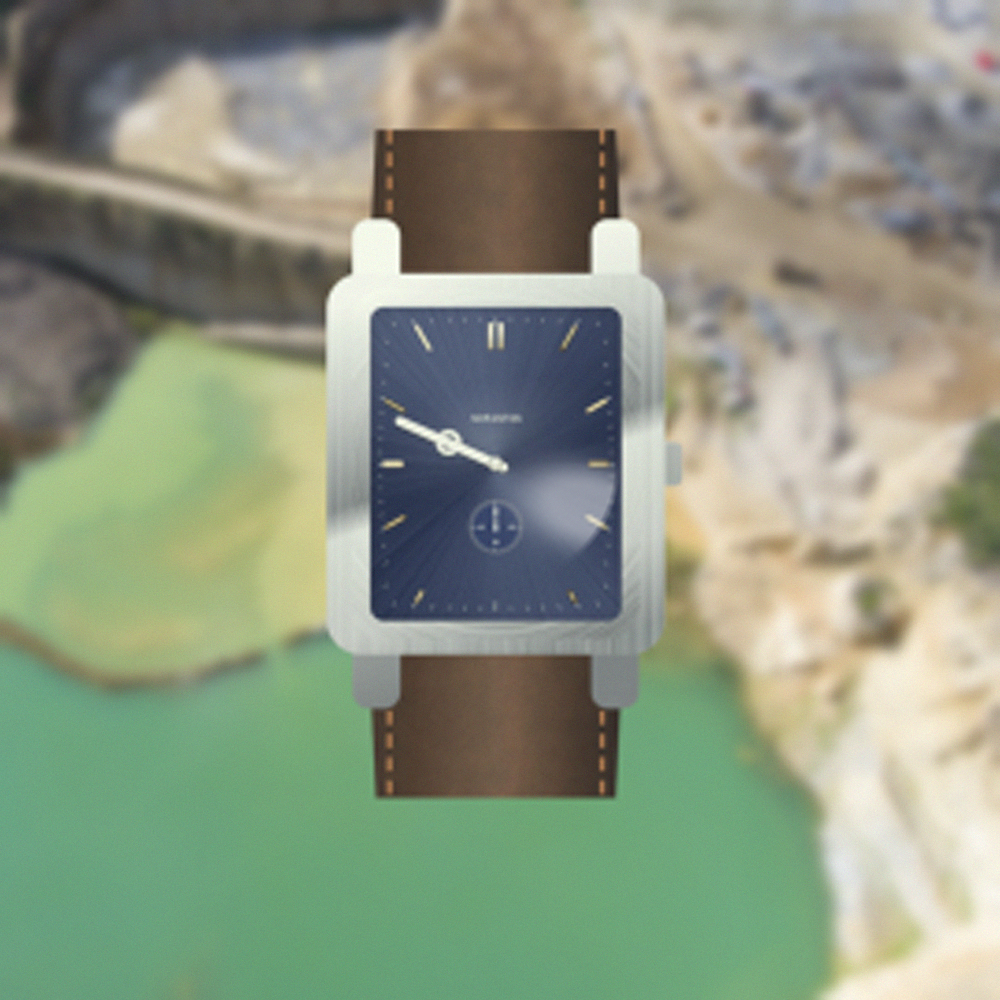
9:49
